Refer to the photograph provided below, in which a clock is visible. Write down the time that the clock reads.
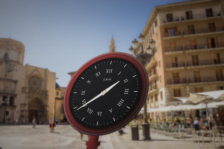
1:39
